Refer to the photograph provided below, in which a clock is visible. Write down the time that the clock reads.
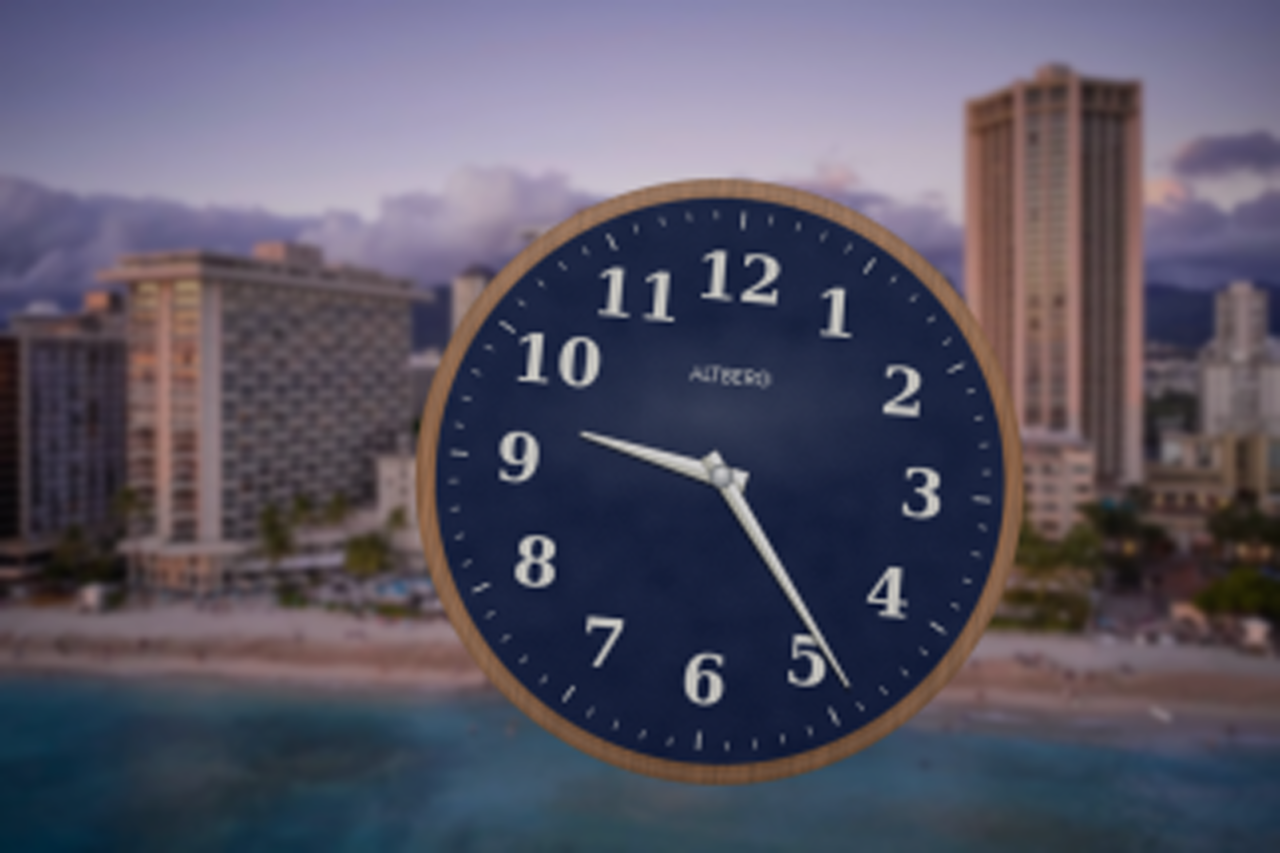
9:24
